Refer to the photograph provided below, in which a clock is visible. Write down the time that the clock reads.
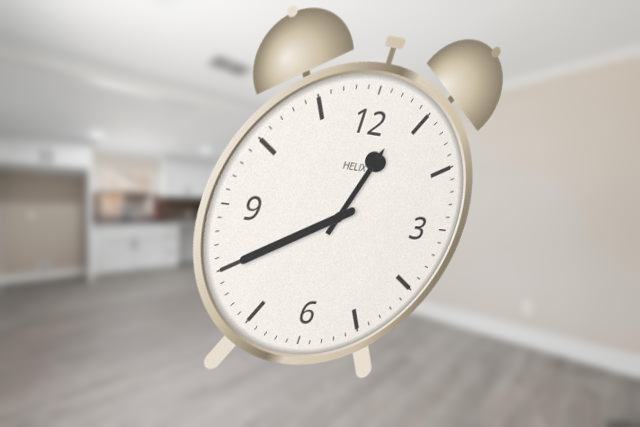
12:40
